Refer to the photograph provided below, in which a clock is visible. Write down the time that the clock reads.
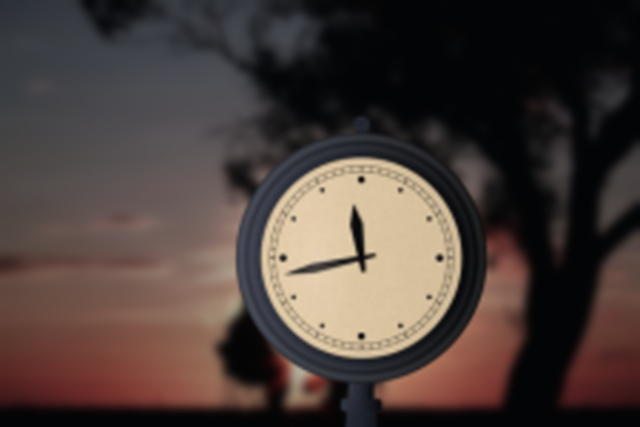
11:43
